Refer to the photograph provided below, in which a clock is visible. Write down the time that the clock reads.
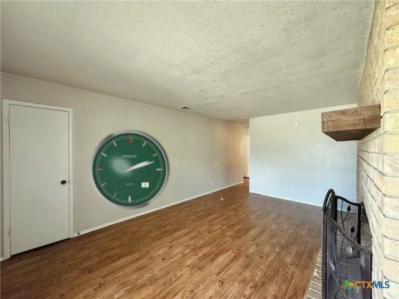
2:12
